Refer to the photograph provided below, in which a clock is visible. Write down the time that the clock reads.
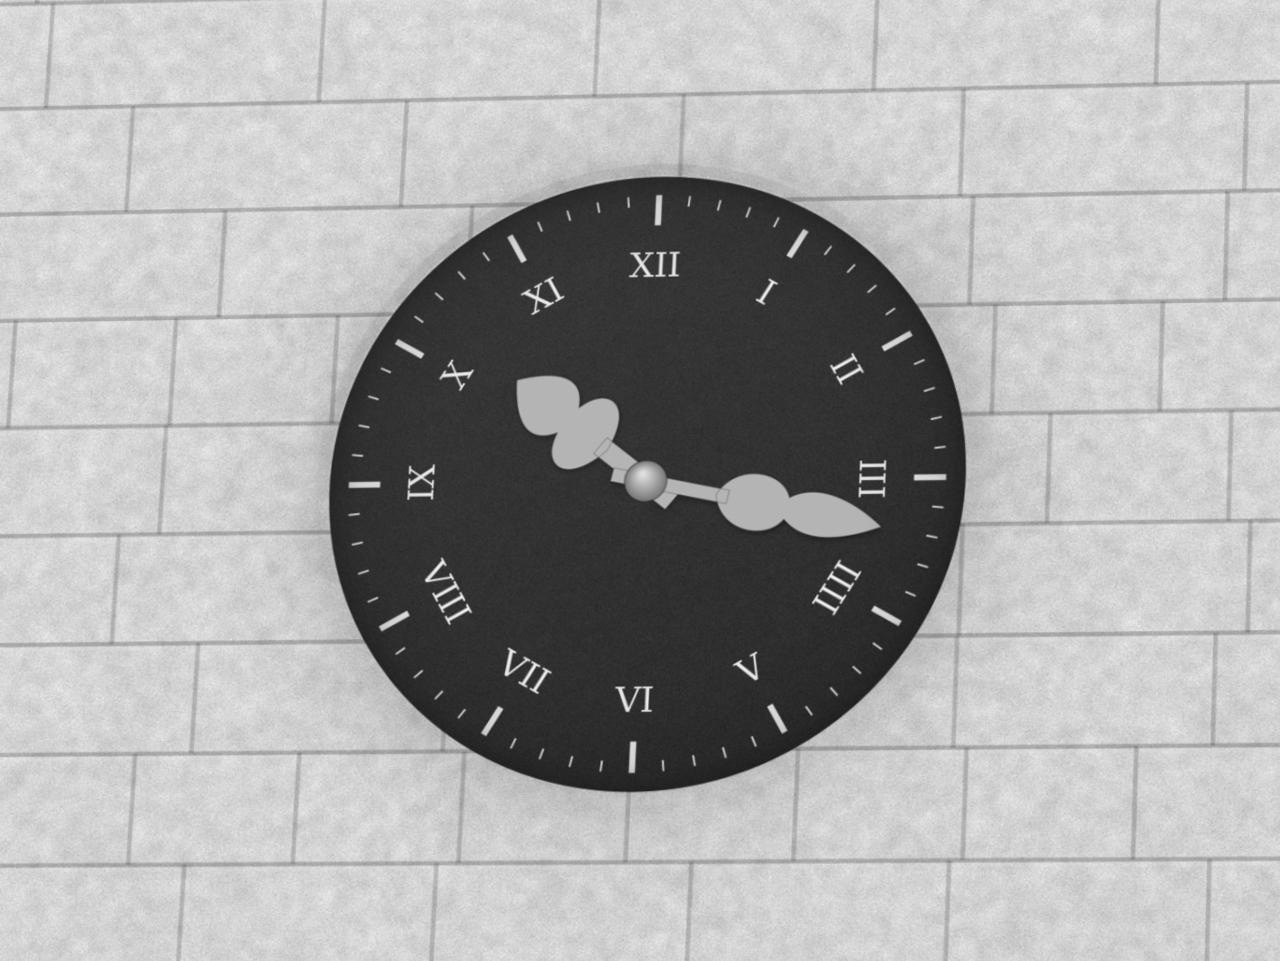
10:17
